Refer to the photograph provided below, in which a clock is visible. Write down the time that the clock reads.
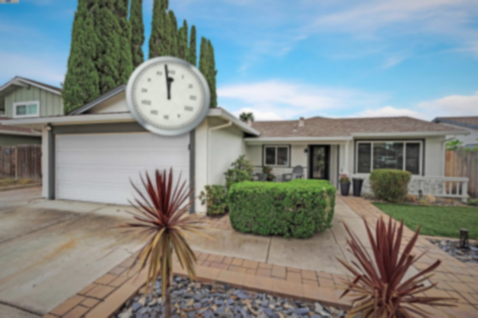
11:58
